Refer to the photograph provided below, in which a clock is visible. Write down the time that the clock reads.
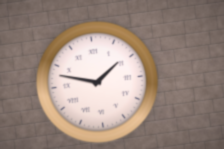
1:48
